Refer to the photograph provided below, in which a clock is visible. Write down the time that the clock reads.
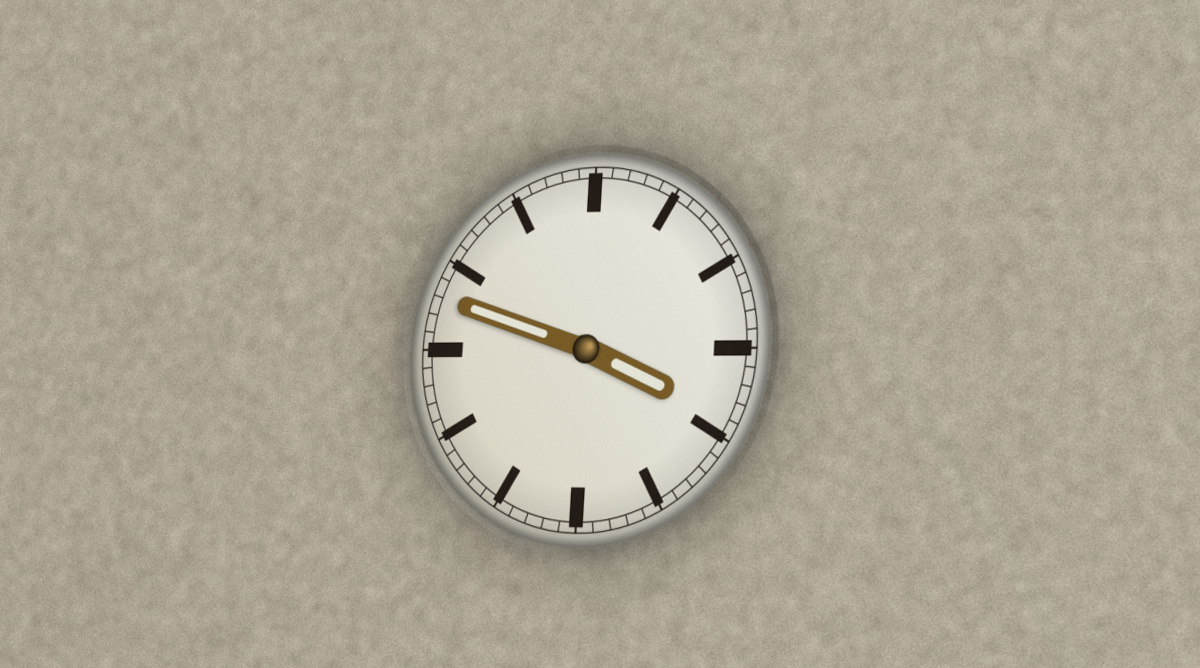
3:48
